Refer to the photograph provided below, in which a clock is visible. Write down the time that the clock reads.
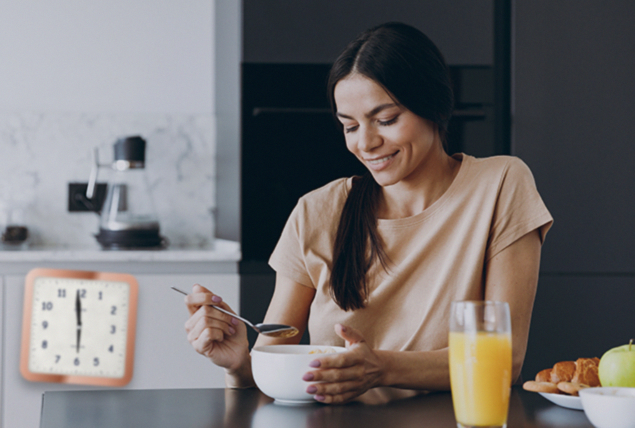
5:59
